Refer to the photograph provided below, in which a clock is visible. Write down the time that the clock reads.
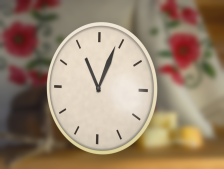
11:04
